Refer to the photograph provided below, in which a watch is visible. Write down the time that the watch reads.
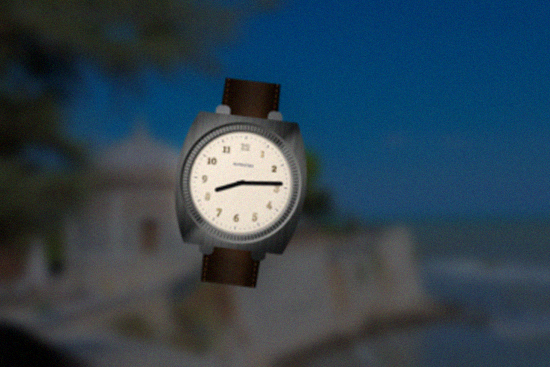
8:14
